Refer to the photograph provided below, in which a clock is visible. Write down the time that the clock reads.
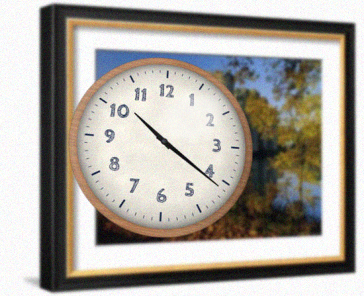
10:21
